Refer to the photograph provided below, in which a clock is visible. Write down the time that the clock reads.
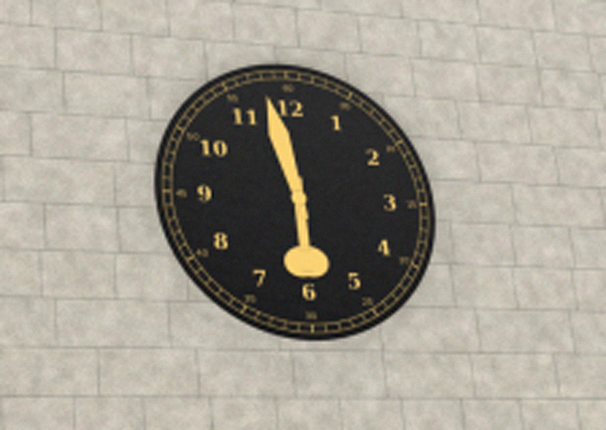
5:58
